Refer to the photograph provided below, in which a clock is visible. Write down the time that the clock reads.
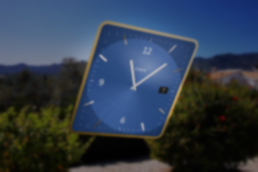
11:07
